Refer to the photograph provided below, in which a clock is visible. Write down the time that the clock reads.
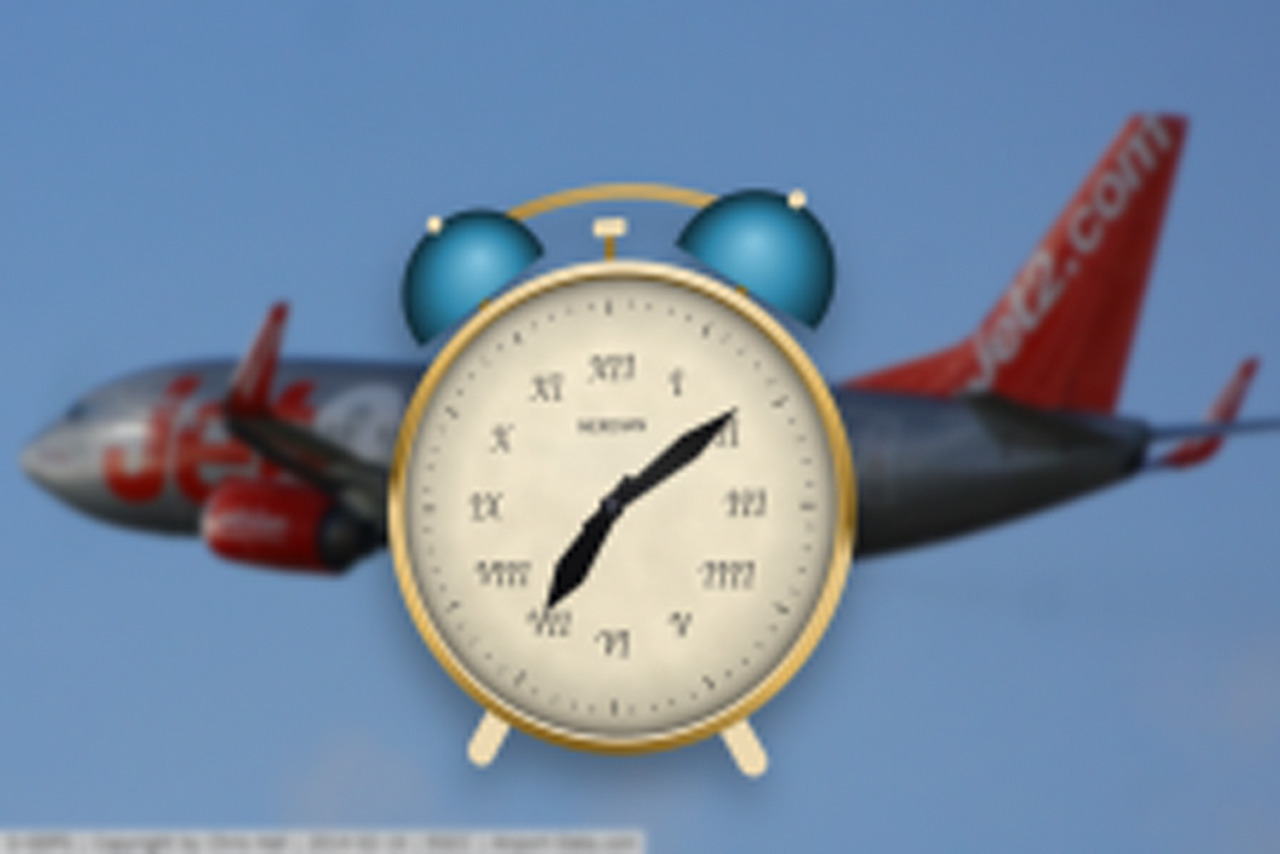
7:09
